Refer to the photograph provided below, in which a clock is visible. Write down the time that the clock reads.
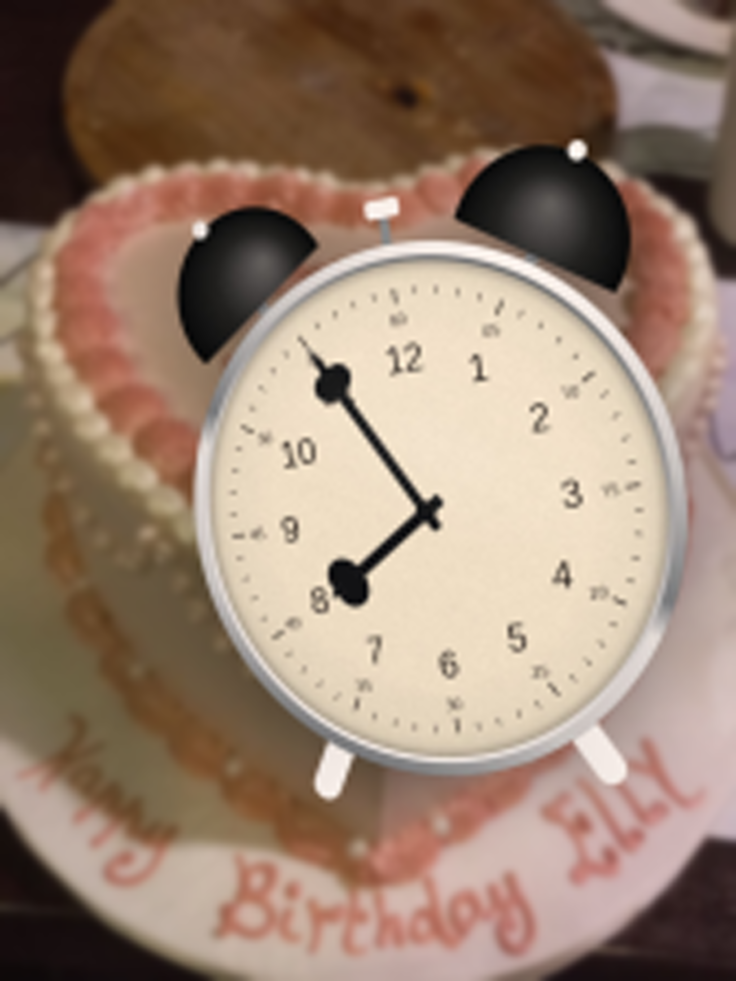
7:55
